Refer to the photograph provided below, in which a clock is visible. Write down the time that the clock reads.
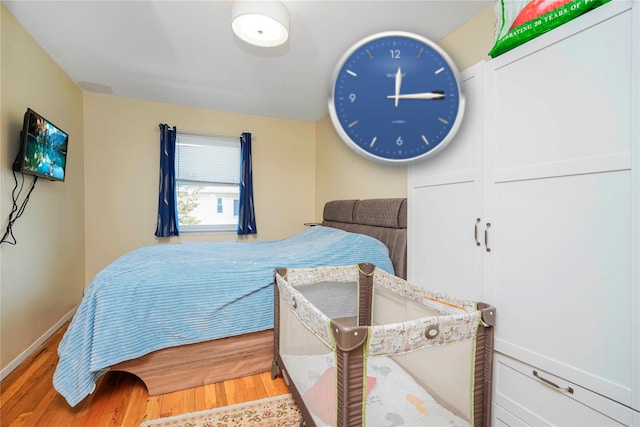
12:15
